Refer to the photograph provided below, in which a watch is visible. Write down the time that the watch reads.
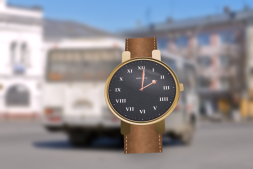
2:01
